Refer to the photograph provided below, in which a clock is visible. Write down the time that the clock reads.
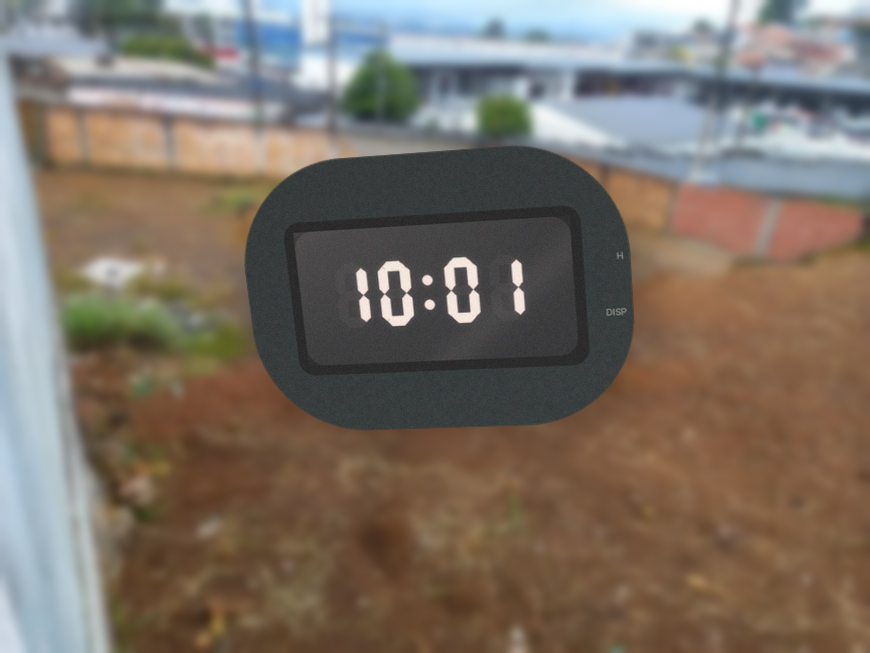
10:01
